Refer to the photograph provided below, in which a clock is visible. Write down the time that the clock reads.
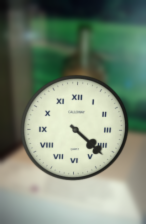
4:22
